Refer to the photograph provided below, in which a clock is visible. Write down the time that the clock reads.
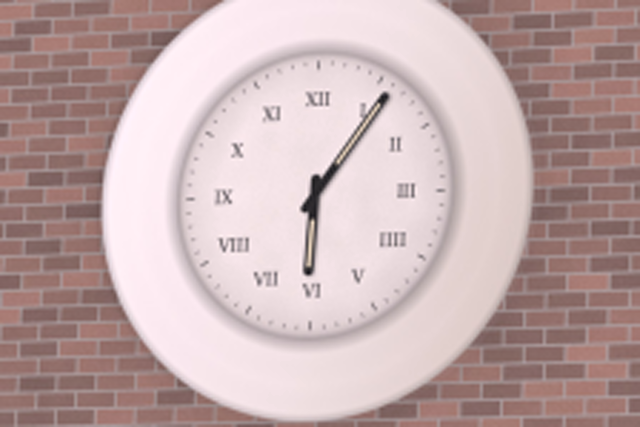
6:06
